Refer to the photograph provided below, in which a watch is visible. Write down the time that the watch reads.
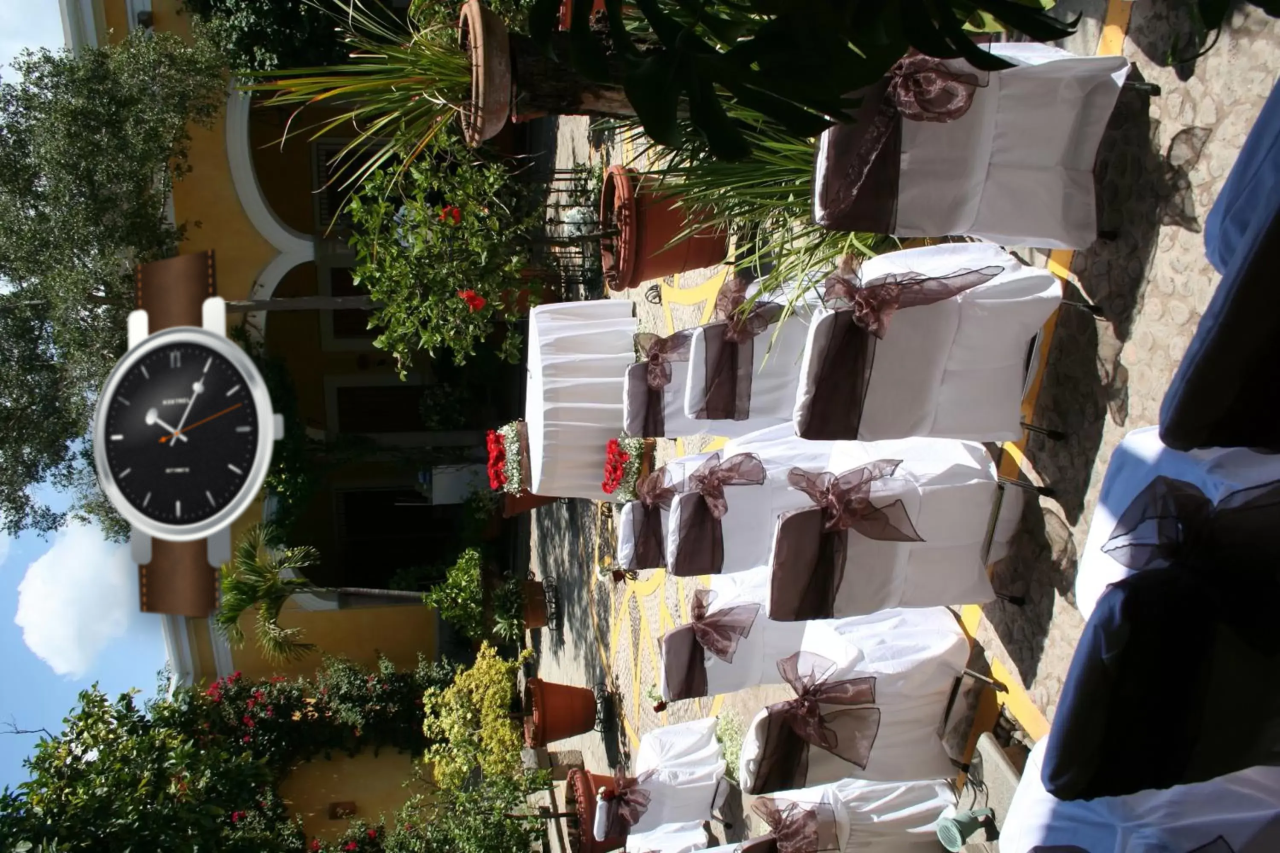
10:05:12
